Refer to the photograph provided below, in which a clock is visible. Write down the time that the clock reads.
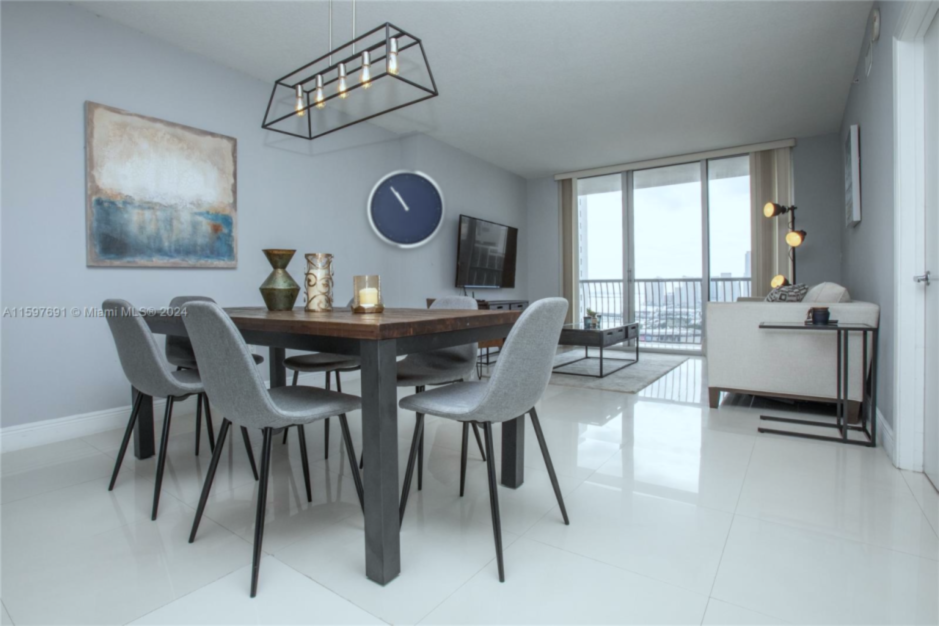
10:54
